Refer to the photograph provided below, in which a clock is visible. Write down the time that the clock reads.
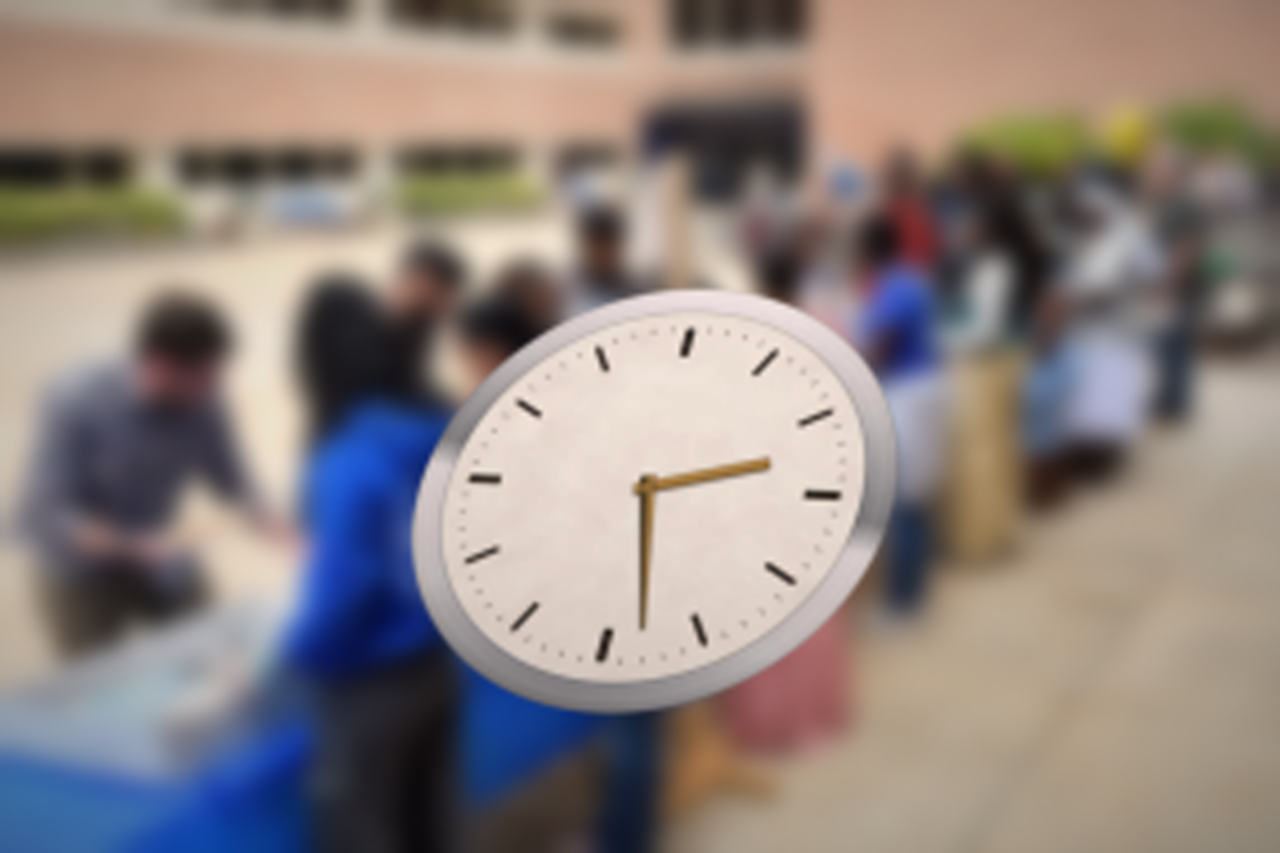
2:28
